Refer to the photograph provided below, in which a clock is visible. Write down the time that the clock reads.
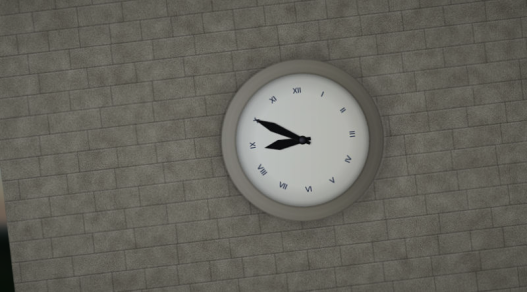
8:50
